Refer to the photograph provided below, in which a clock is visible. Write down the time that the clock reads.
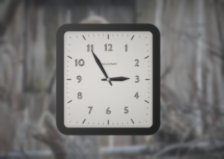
2:55
